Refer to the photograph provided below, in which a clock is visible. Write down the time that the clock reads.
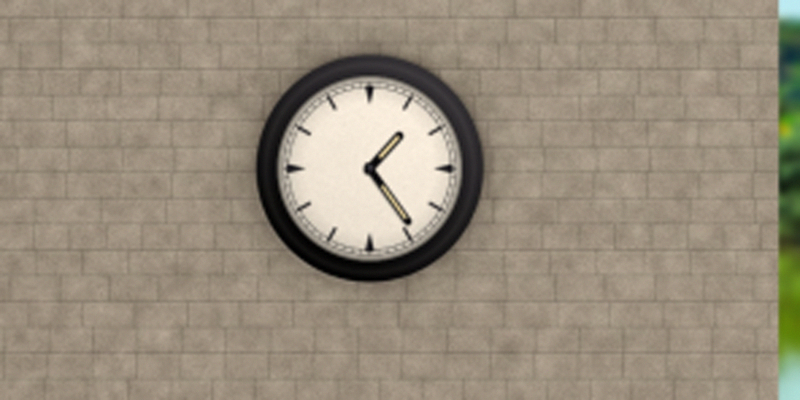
1:24
